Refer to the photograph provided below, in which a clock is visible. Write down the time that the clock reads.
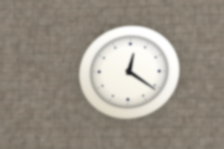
12:21
